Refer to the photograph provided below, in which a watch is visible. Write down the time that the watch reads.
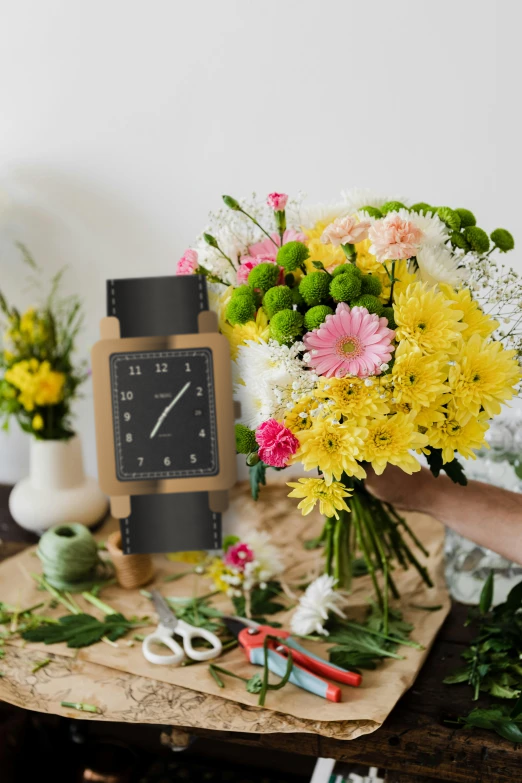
7:07
